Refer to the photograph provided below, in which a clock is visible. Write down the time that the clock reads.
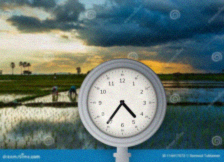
4:36
